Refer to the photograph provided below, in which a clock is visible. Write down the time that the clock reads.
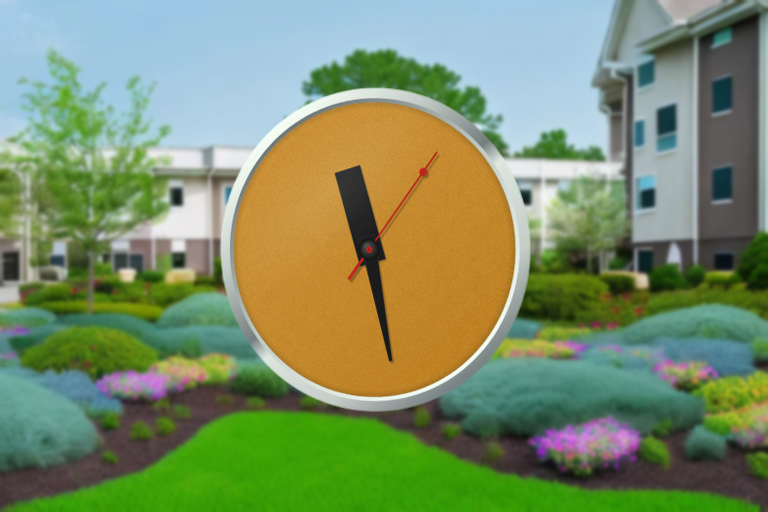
11:28:06
